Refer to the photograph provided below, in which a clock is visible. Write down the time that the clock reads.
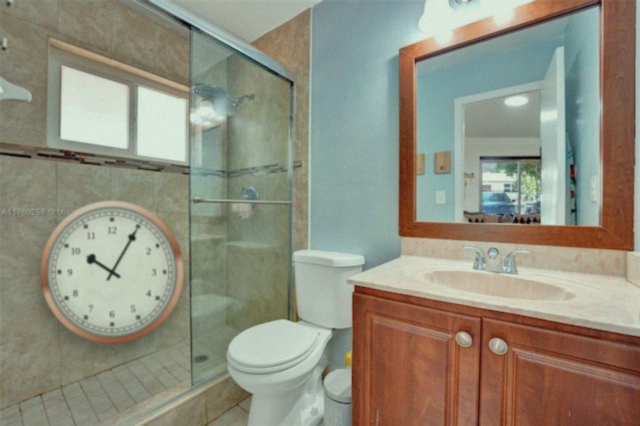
10:05
